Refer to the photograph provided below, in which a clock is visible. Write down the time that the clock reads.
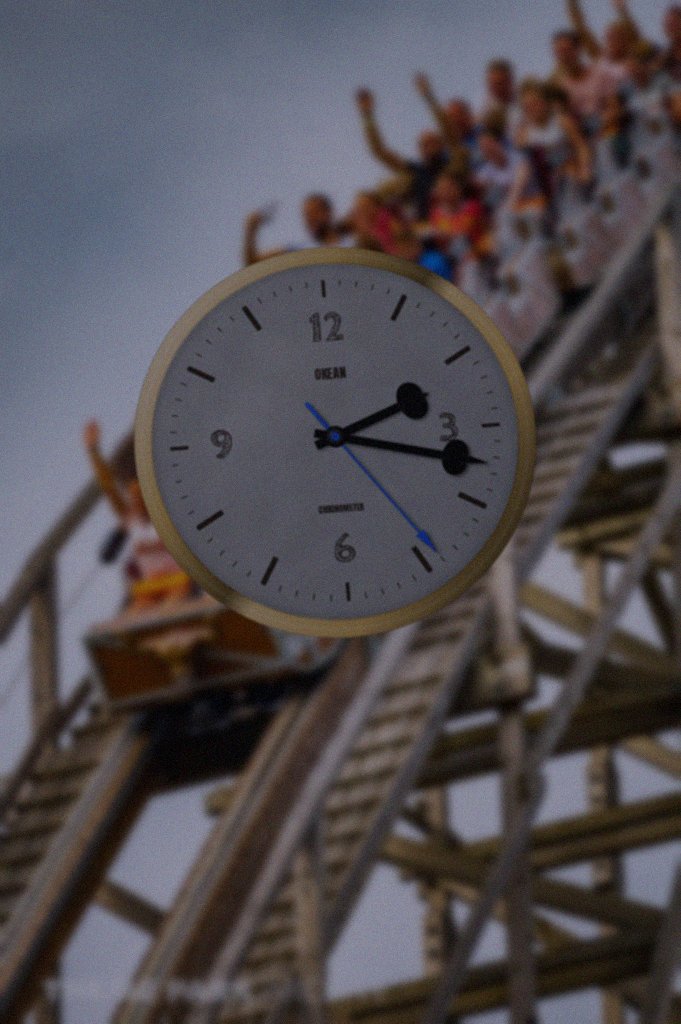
2:17:24
